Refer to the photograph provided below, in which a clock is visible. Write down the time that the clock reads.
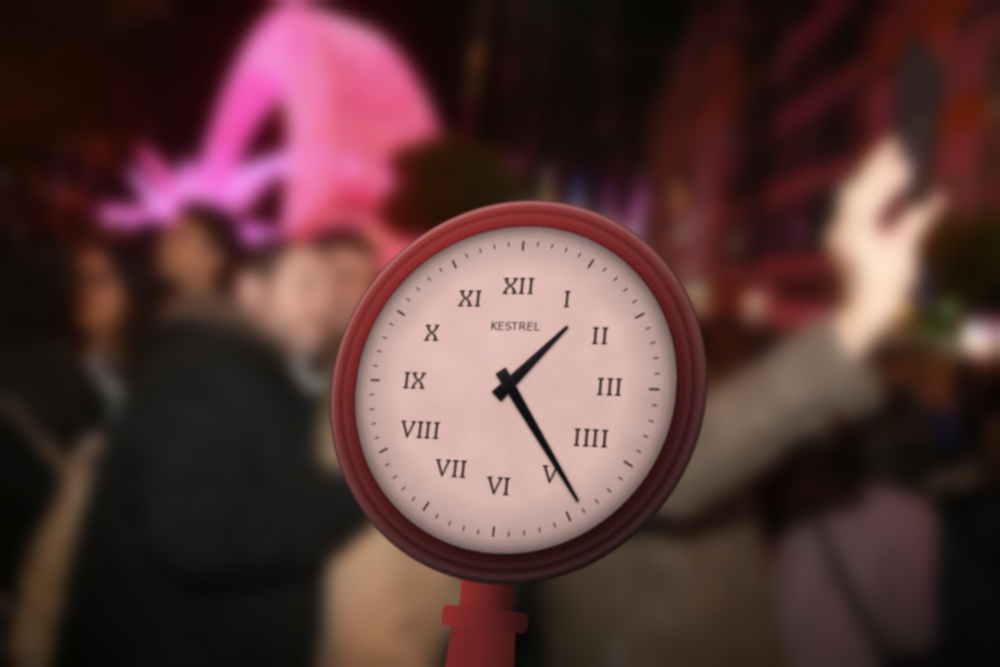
1:24
